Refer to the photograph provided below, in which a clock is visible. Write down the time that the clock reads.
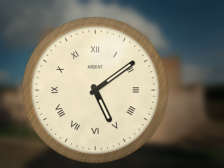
5:09
